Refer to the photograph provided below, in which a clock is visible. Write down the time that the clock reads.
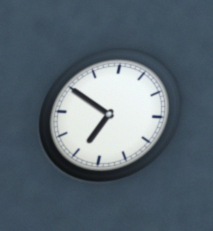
6:50
